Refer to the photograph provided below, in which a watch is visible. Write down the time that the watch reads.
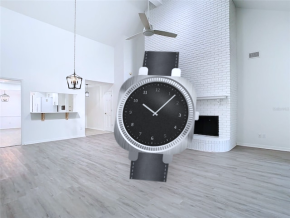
10:07
